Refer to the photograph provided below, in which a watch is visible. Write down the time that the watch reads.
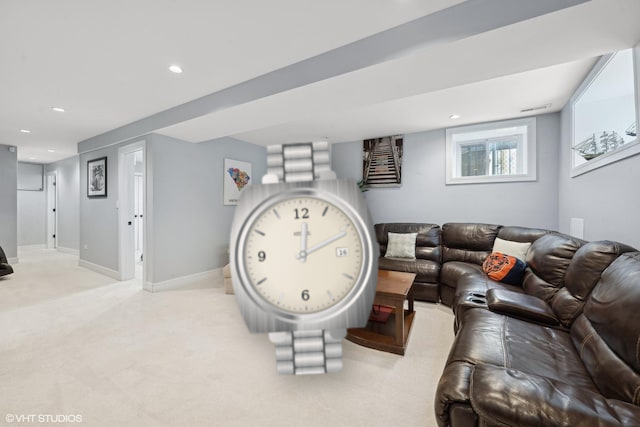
12:11
